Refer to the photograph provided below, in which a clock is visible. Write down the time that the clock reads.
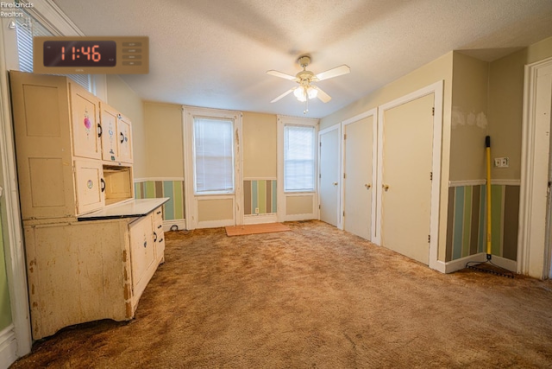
11:46
